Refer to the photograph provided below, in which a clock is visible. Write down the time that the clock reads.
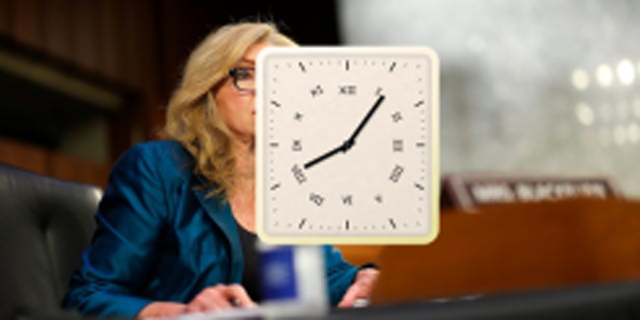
8:06
